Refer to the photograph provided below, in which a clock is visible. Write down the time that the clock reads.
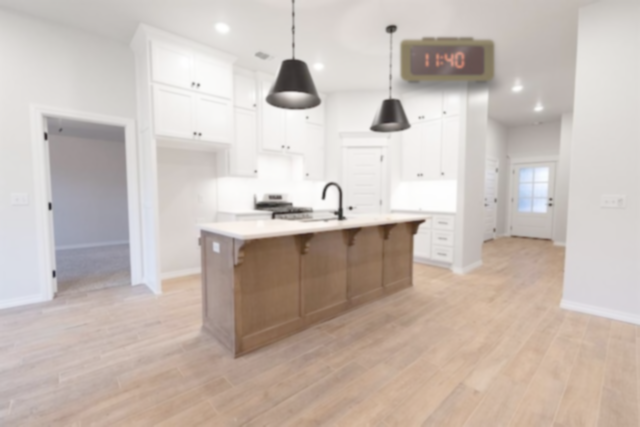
11:40
